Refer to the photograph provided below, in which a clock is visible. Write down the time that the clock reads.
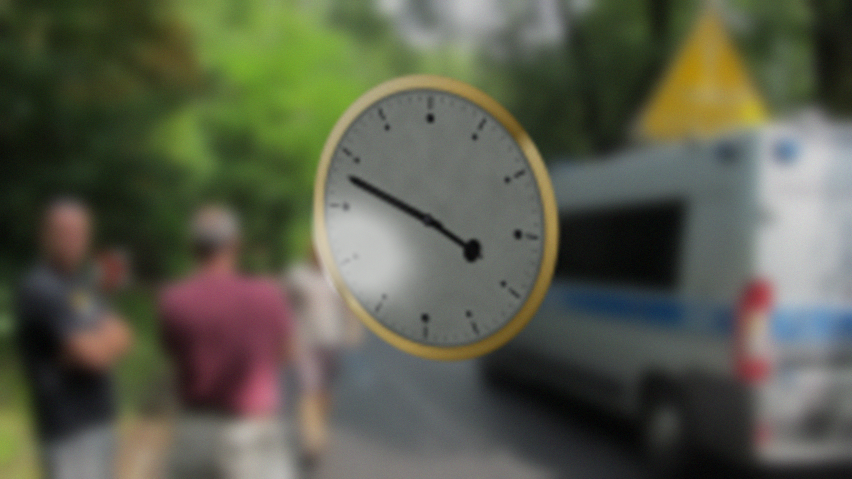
3:48
